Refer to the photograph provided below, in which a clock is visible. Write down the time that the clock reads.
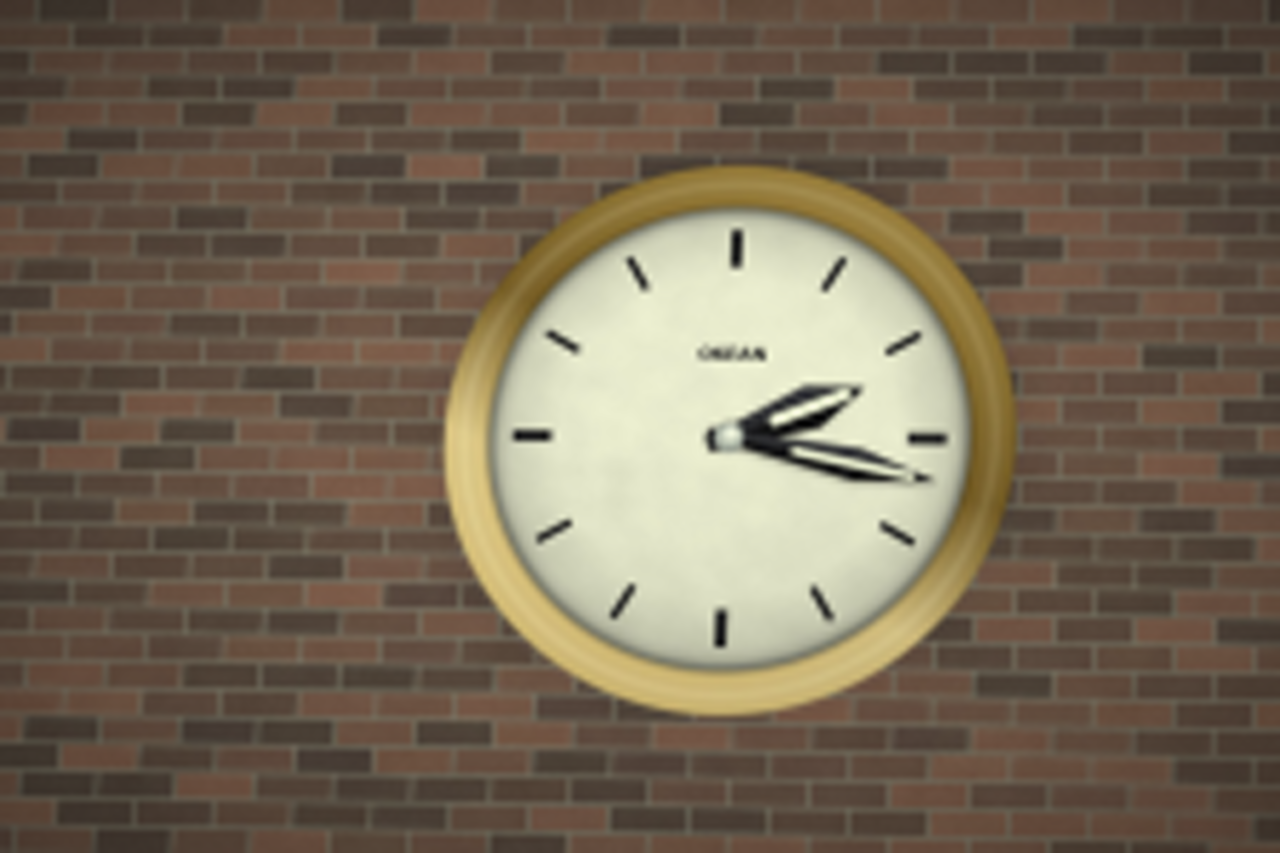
2:17
